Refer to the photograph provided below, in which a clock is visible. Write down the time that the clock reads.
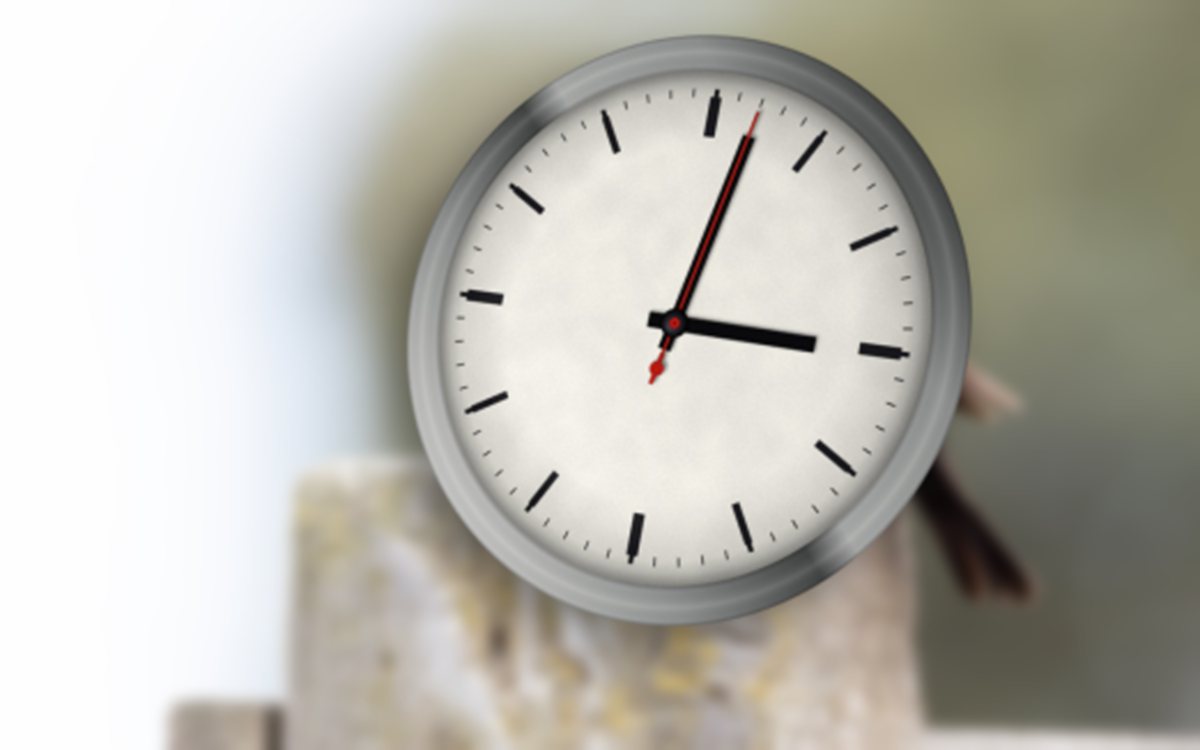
3:02:02
